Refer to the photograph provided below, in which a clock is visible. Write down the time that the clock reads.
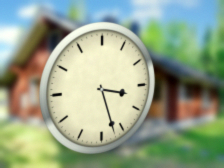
3:27
